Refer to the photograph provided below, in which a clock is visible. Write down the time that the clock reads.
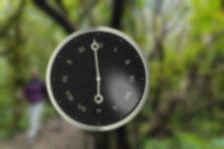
5:59
